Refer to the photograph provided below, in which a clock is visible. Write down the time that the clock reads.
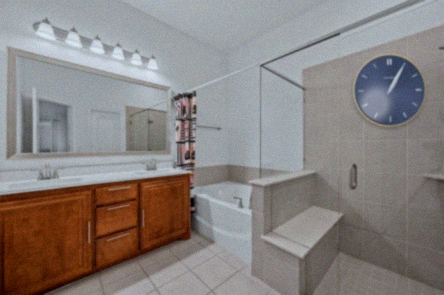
1:05
